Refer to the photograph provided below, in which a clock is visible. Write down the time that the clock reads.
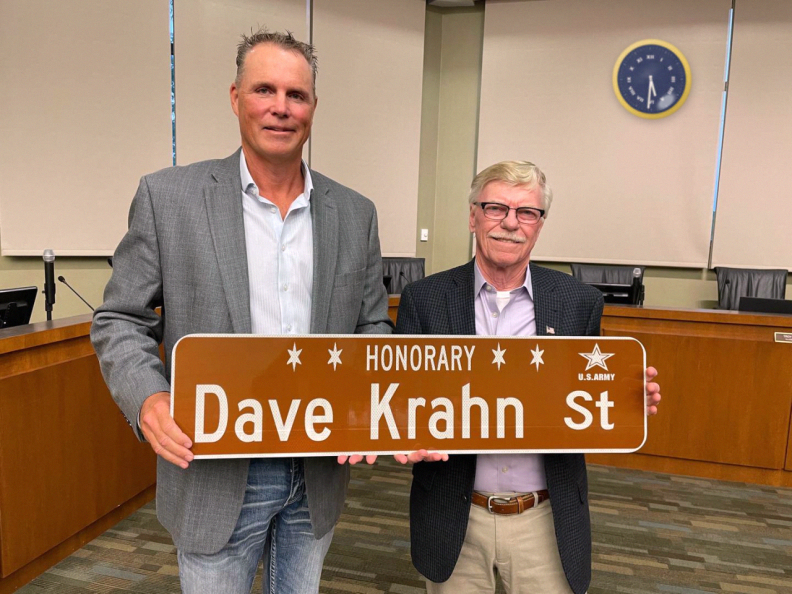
5:31
